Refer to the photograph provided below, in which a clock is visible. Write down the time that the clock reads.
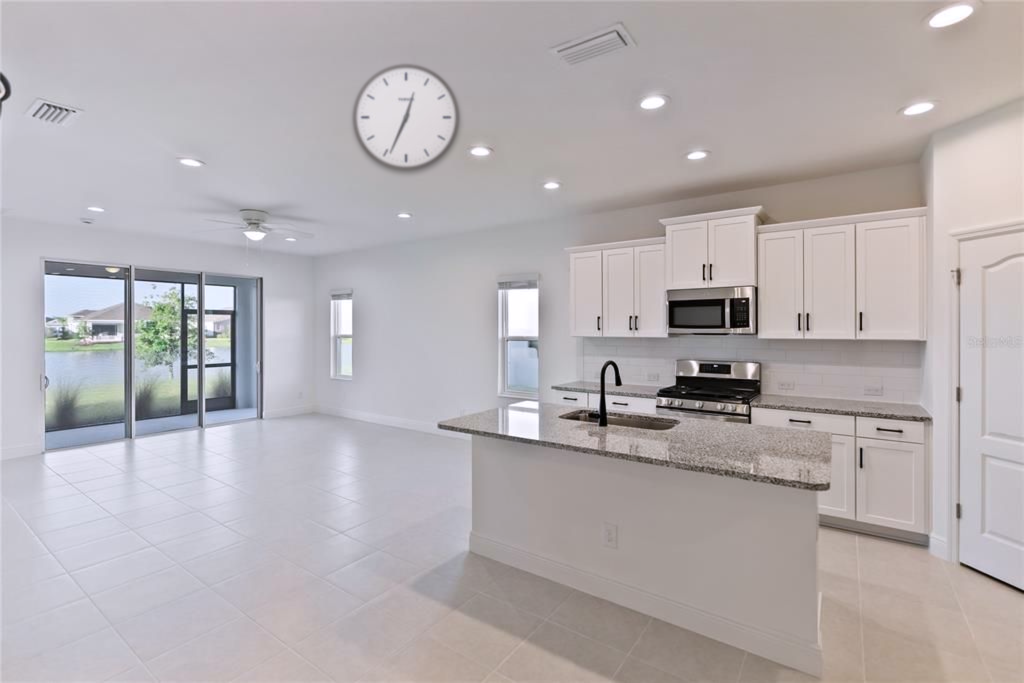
12:34
